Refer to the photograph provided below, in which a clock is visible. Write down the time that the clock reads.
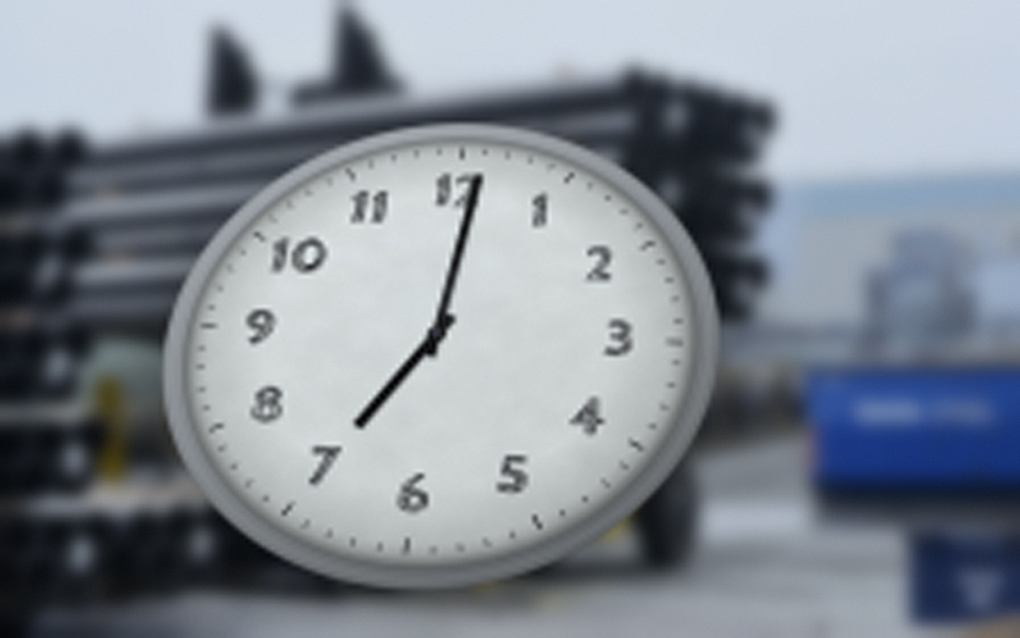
7:01
